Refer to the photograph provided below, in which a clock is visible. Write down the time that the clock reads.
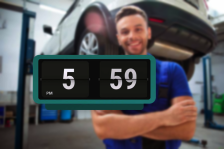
5:59
